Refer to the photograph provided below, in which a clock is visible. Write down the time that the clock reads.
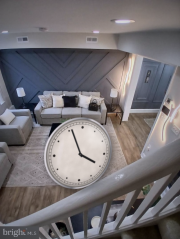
3:56
